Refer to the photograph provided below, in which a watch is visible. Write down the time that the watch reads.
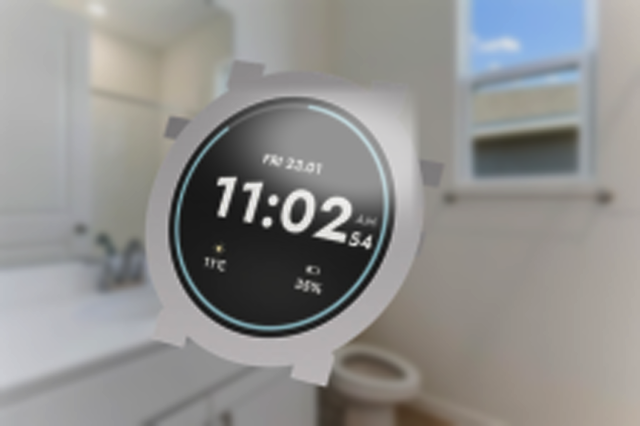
11:02
